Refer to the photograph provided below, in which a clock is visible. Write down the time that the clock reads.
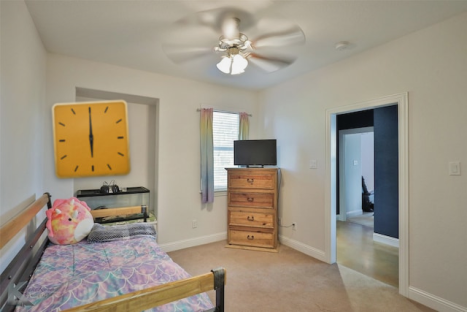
6:00
